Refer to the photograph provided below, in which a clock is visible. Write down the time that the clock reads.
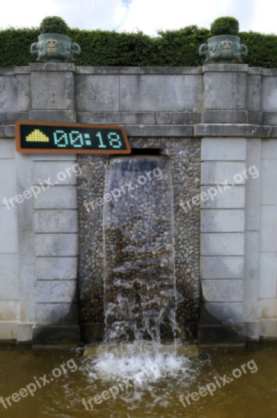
0:18
